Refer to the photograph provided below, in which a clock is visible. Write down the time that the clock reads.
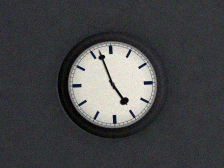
4:57
